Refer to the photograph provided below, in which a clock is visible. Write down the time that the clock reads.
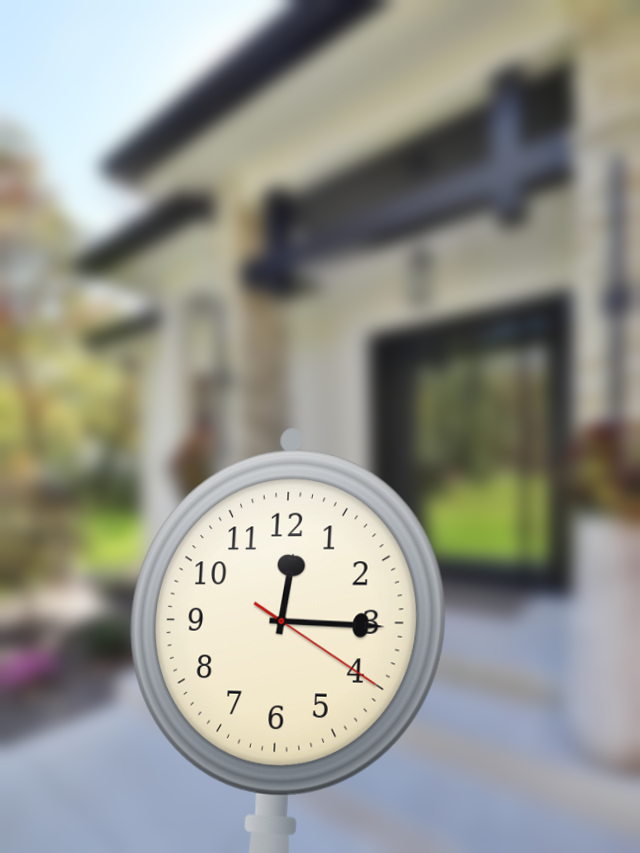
12:15:20
